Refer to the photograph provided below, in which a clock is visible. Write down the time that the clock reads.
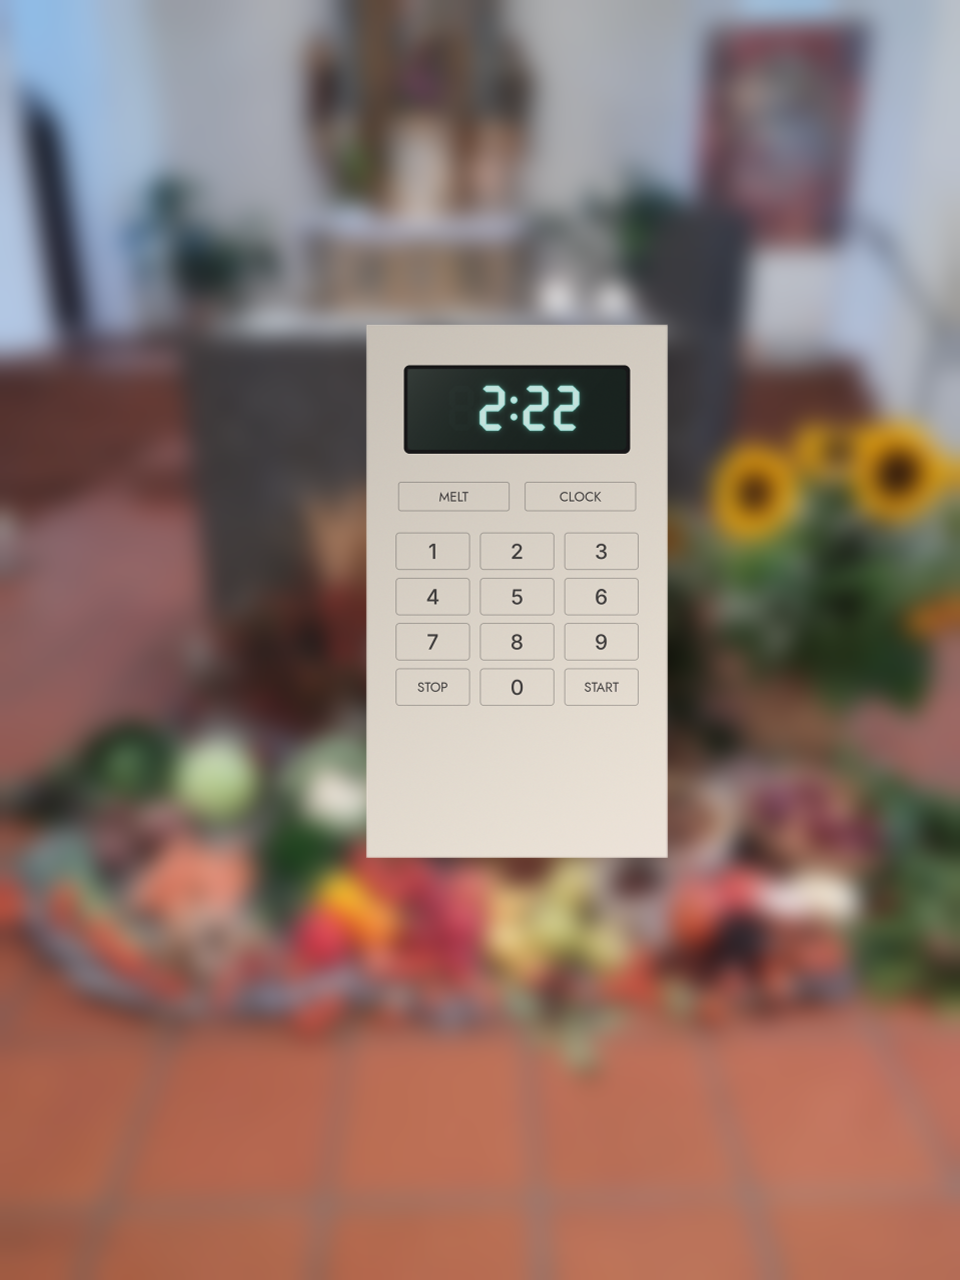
2:22
